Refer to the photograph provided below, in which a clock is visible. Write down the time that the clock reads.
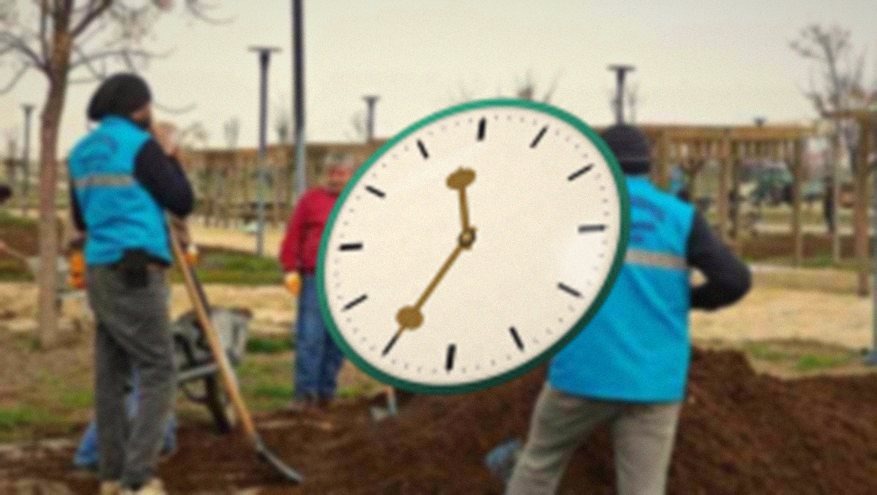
11:35
